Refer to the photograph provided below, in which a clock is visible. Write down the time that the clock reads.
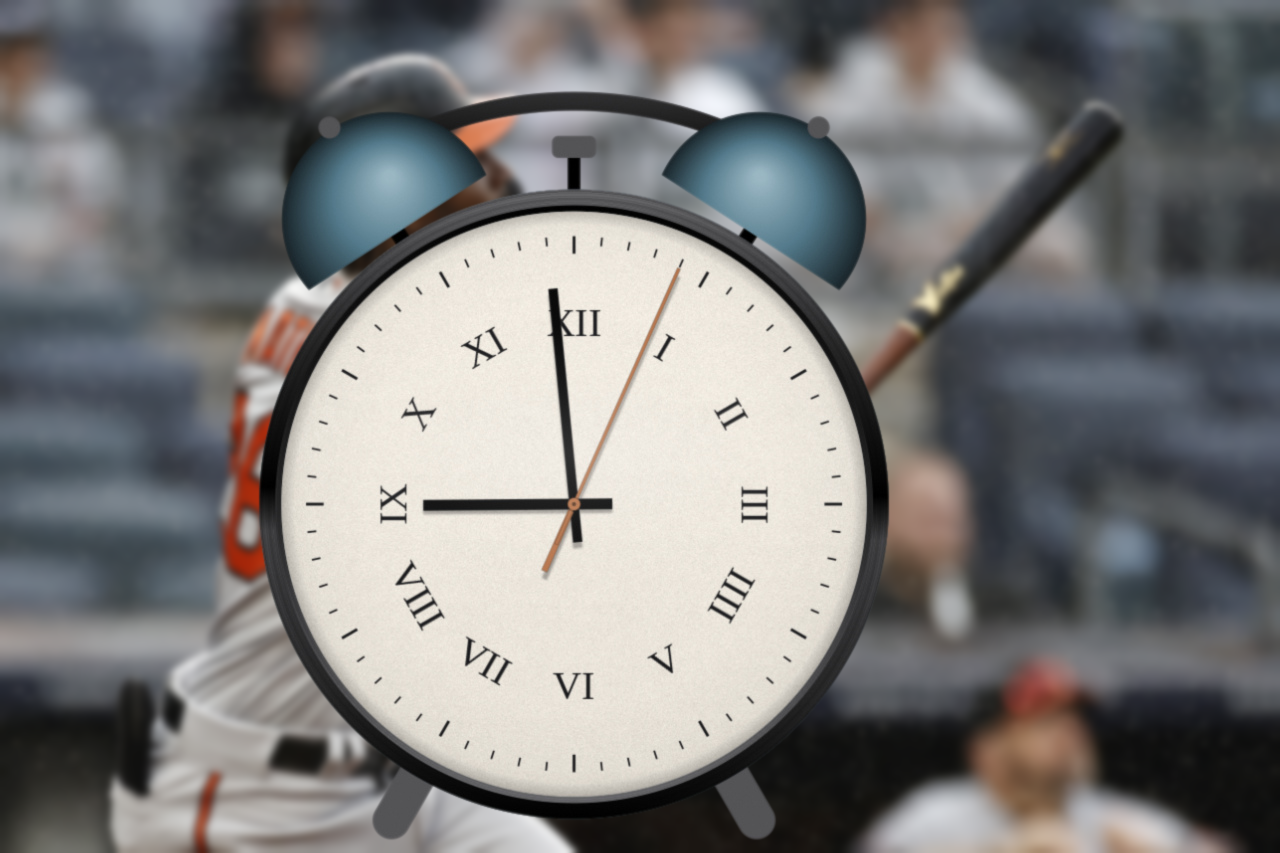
8:59:04
